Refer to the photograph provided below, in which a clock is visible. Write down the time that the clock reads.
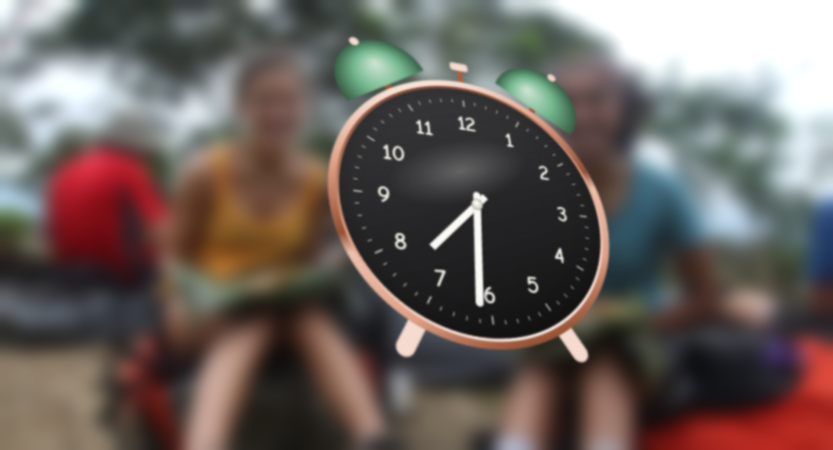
7:31
